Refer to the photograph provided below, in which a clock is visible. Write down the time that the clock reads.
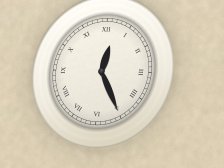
12:25
